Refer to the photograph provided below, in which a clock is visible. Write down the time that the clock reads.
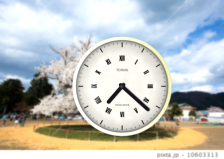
7:22
